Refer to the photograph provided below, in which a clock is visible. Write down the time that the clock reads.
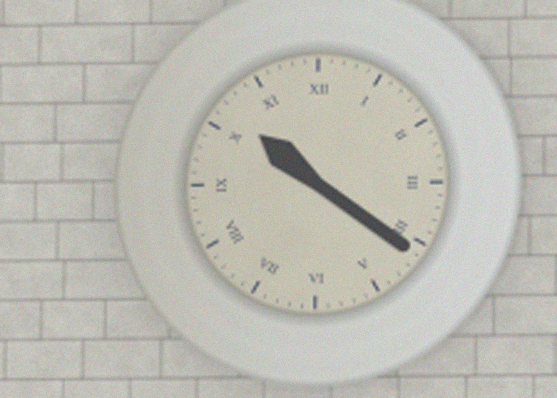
10:21
